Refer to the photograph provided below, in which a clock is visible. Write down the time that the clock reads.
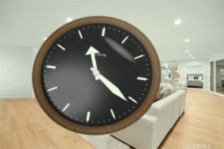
11:21
